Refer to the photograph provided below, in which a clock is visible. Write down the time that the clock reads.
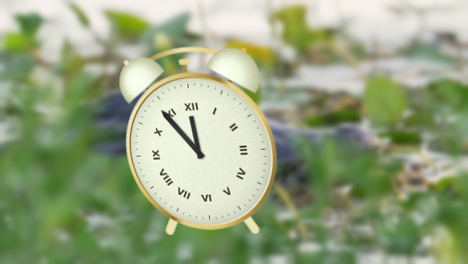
11:54
